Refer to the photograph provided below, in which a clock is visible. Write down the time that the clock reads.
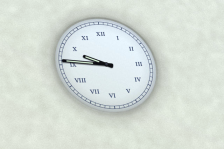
9:46
